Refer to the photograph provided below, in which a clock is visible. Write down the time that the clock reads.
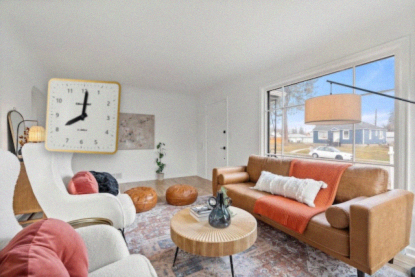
8:01
